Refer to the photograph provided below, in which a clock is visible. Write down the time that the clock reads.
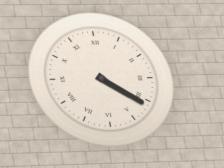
4:21
